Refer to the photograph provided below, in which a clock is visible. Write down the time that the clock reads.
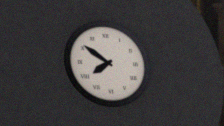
7:51
